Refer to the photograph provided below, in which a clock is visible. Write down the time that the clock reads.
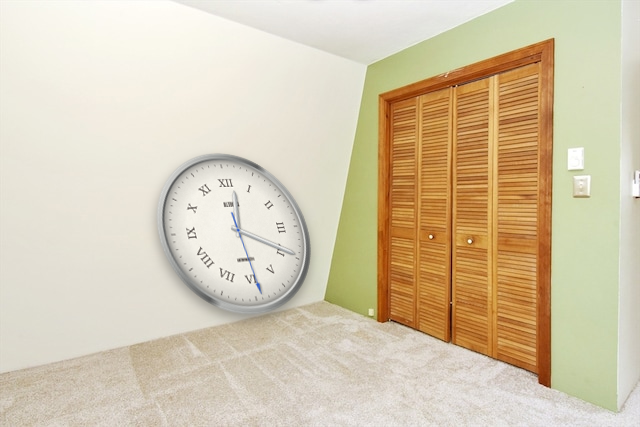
12:19:29
